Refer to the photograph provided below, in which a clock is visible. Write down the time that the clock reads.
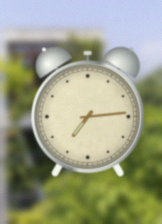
7:14
